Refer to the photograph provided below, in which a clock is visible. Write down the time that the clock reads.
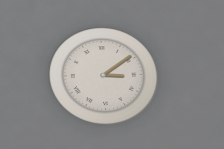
3:09
